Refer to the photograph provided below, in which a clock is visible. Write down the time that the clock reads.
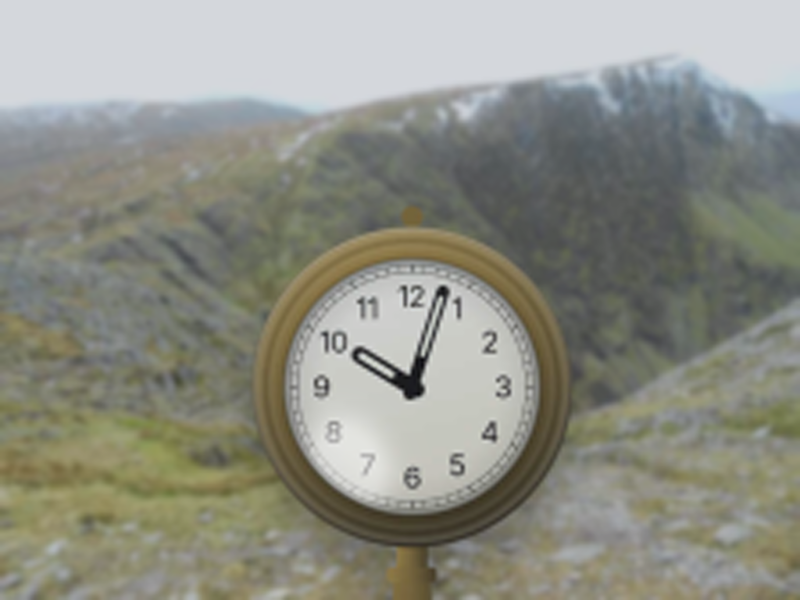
10:03
